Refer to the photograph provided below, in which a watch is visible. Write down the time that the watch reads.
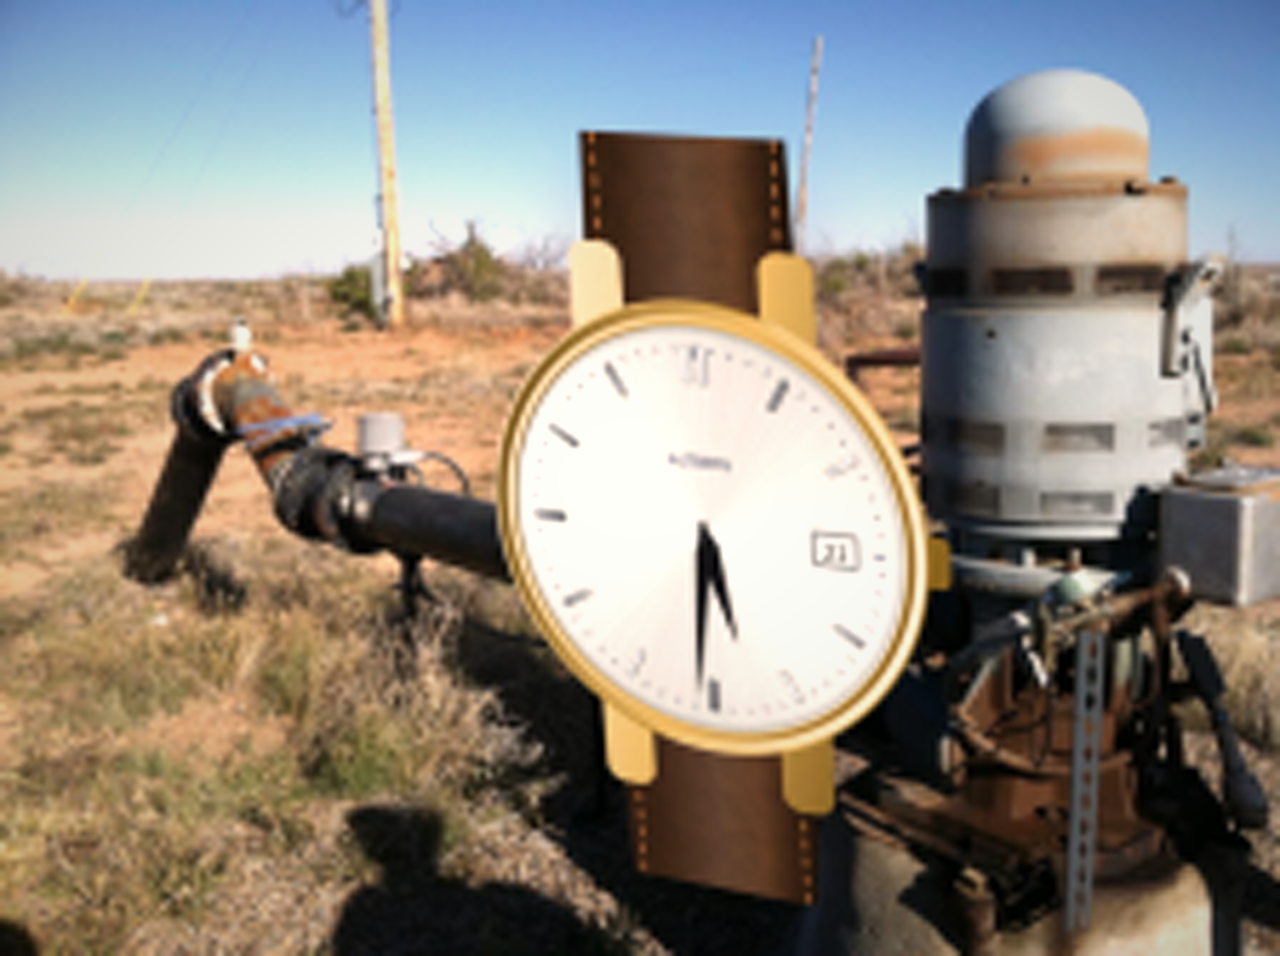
5:31
